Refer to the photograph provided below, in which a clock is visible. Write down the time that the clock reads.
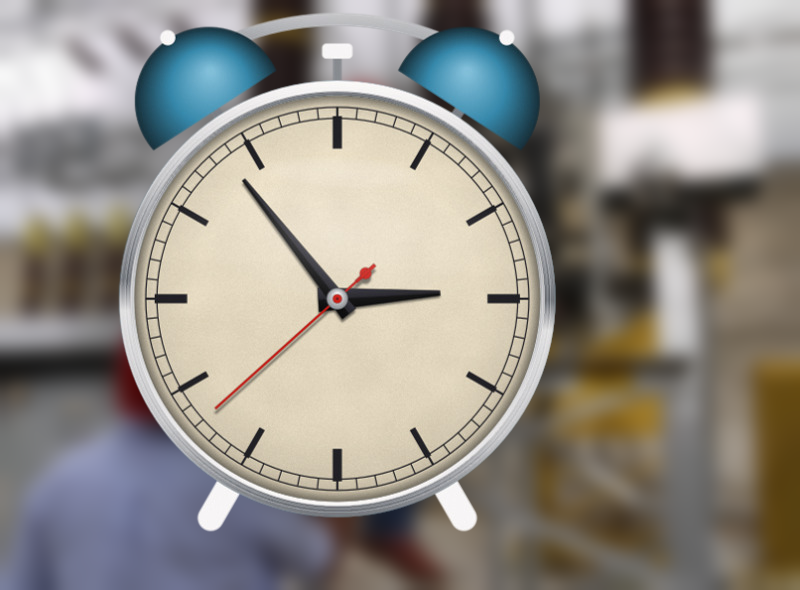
2:53:38
